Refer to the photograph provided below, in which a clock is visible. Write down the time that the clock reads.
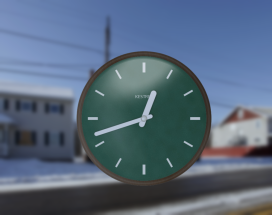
12:42
